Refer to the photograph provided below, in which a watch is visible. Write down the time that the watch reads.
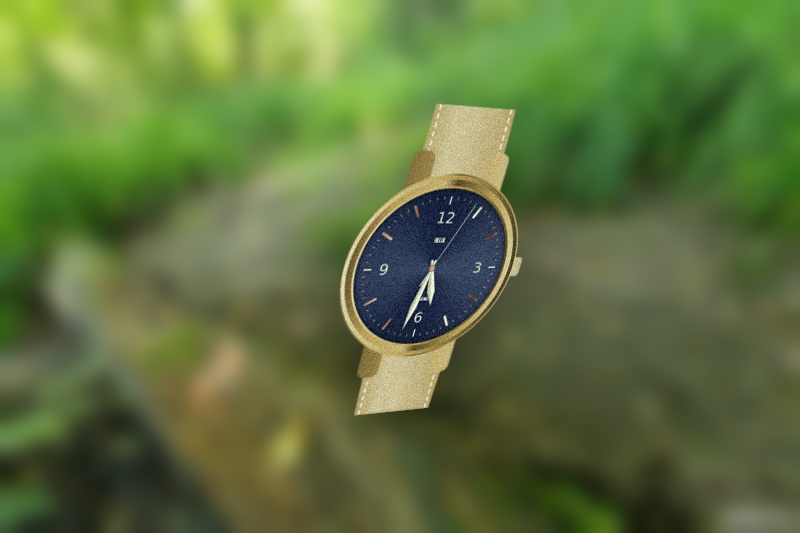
5:32:04
